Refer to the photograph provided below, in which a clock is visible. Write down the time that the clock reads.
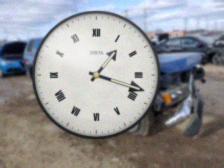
1:18
